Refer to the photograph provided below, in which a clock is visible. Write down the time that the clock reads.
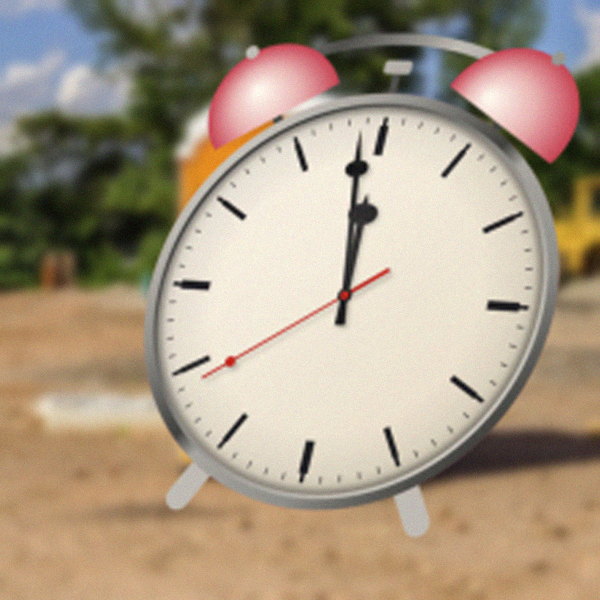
11:58:39
